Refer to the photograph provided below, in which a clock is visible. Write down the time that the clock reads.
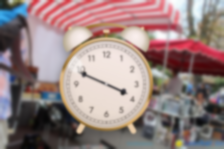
3:49
